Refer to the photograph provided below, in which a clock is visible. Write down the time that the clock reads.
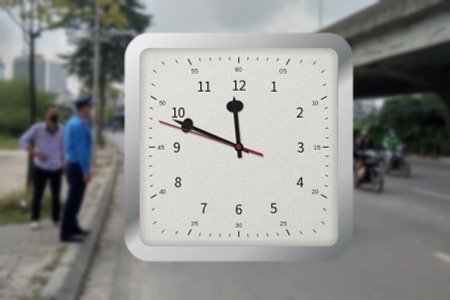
11:48:48
